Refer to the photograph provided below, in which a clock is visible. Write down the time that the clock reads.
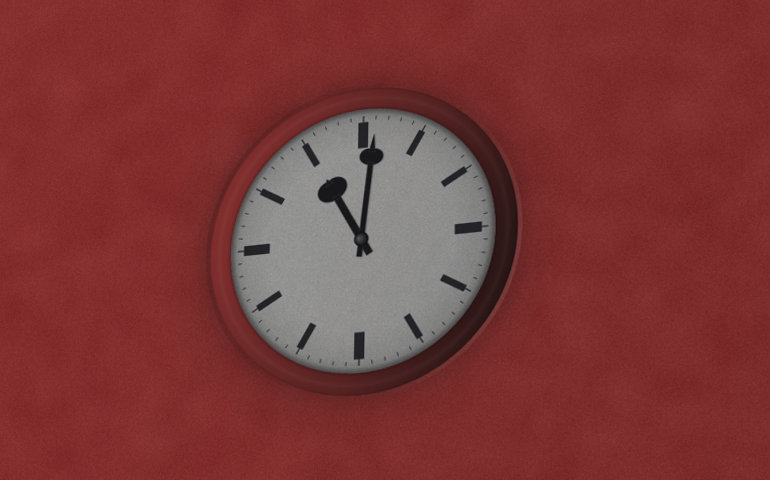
11:01
